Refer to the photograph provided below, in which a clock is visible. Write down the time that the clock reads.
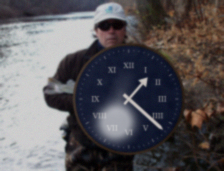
1:22
